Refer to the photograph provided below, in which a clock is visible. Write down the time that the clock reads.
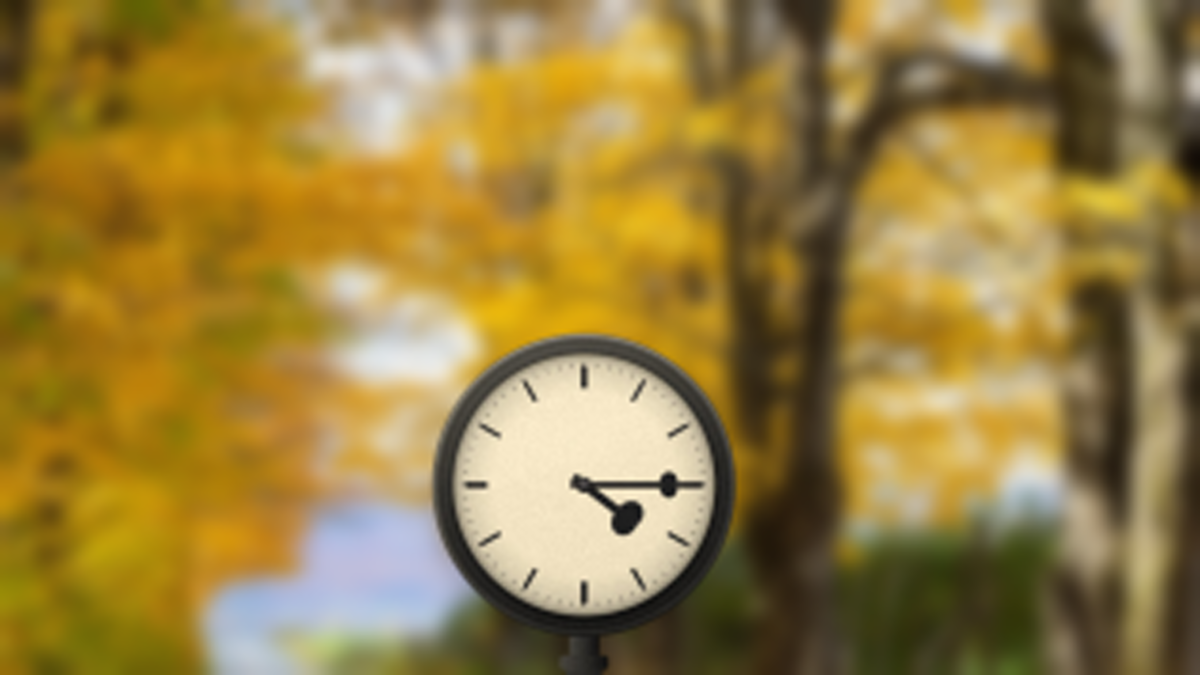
4:15
